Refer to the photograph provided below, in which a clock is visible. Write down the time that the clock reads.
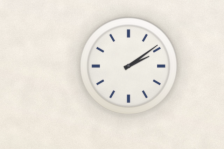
2:09
